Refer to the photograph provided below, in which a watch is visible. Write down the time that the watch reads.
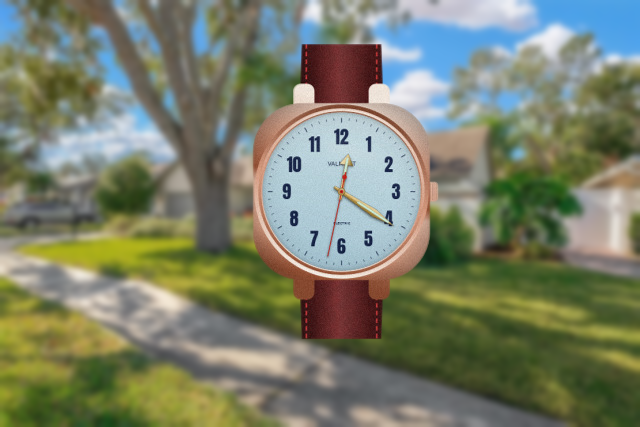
12:20:32
